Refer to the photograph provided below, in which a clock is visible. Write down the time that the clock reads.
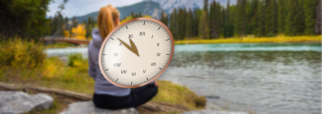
10:51
